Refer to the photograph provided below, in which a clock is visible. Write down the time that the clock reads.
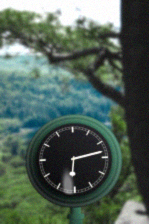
6:13
